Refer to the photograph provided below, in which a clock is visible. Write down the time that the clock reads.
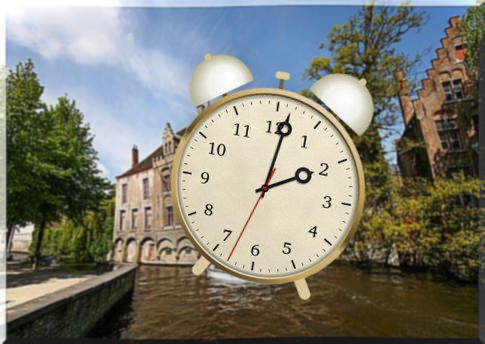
2:01:33
